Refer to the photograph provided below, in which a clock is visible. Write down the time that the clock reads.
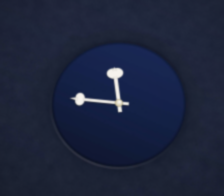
11:46
